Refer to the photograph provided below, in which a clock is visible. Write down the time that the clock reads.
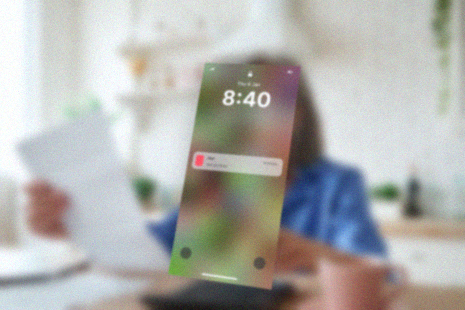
8:40
